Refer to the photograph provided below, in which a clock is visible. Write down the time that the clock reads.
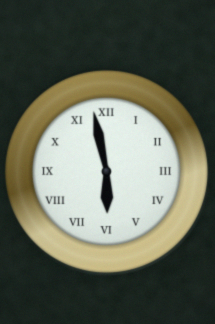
5:58
